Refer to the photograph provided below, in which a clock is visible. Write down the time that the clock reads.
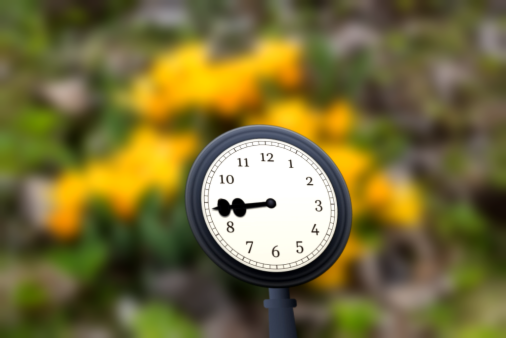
8:44
